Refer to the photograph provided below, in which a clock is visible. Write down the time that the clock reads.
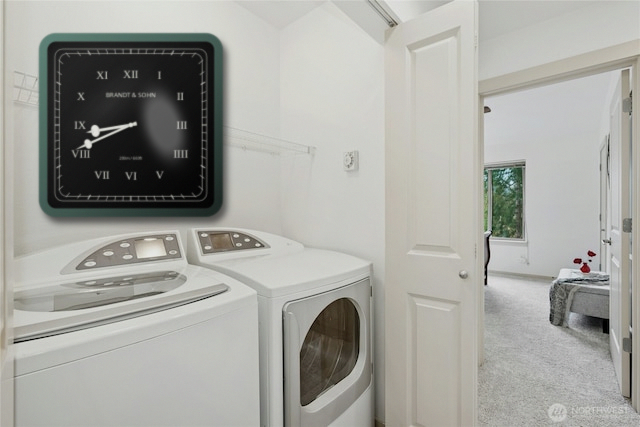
8:41
